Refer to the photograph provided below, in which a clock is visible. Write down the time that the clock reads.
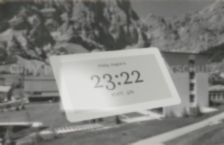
23:22
